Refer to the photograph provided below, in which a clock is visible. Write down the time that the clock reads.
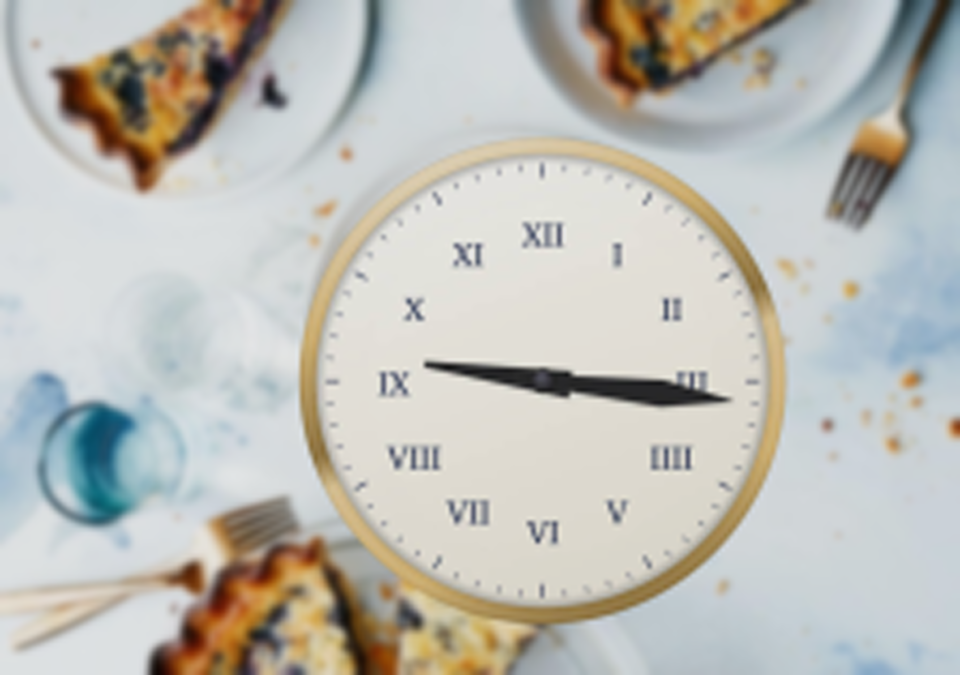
9:16
